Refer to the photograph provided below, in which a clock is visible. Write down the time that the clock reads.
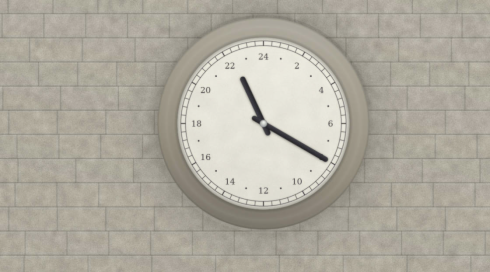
22:20
